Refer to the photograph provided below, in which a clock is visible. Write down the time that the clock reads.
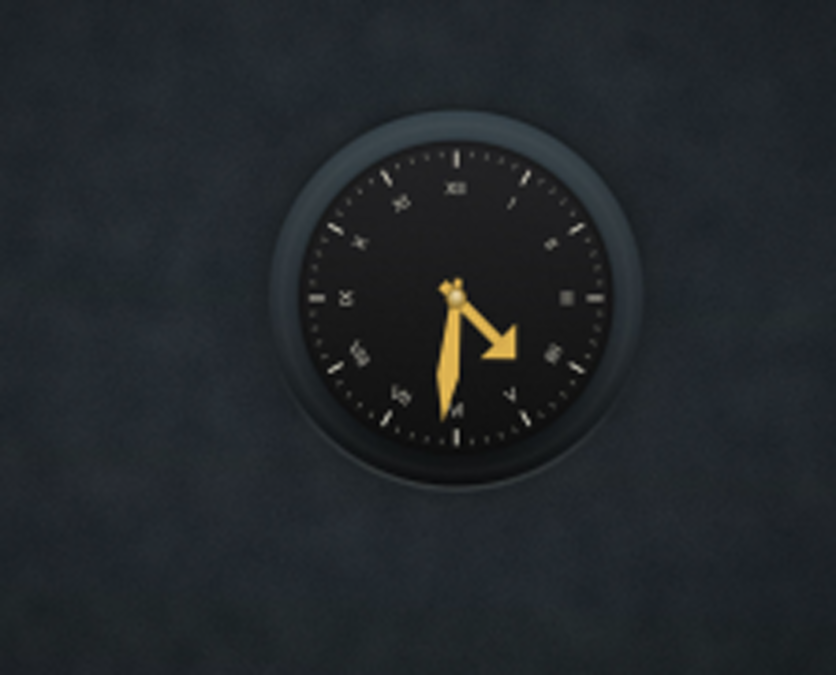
4:31
